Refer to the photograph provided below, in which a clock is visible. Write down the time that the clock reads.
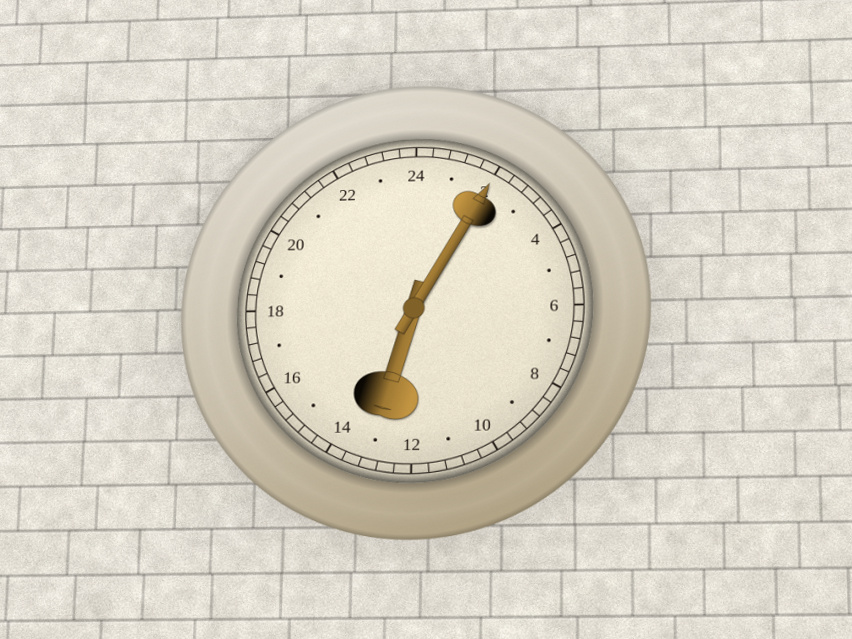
13:05
